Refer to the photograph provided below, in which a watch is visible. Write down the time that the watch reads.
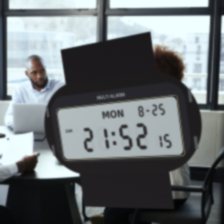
21:52:15
